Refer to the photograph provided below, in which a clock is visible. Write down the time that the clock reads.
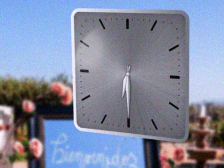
6:30
